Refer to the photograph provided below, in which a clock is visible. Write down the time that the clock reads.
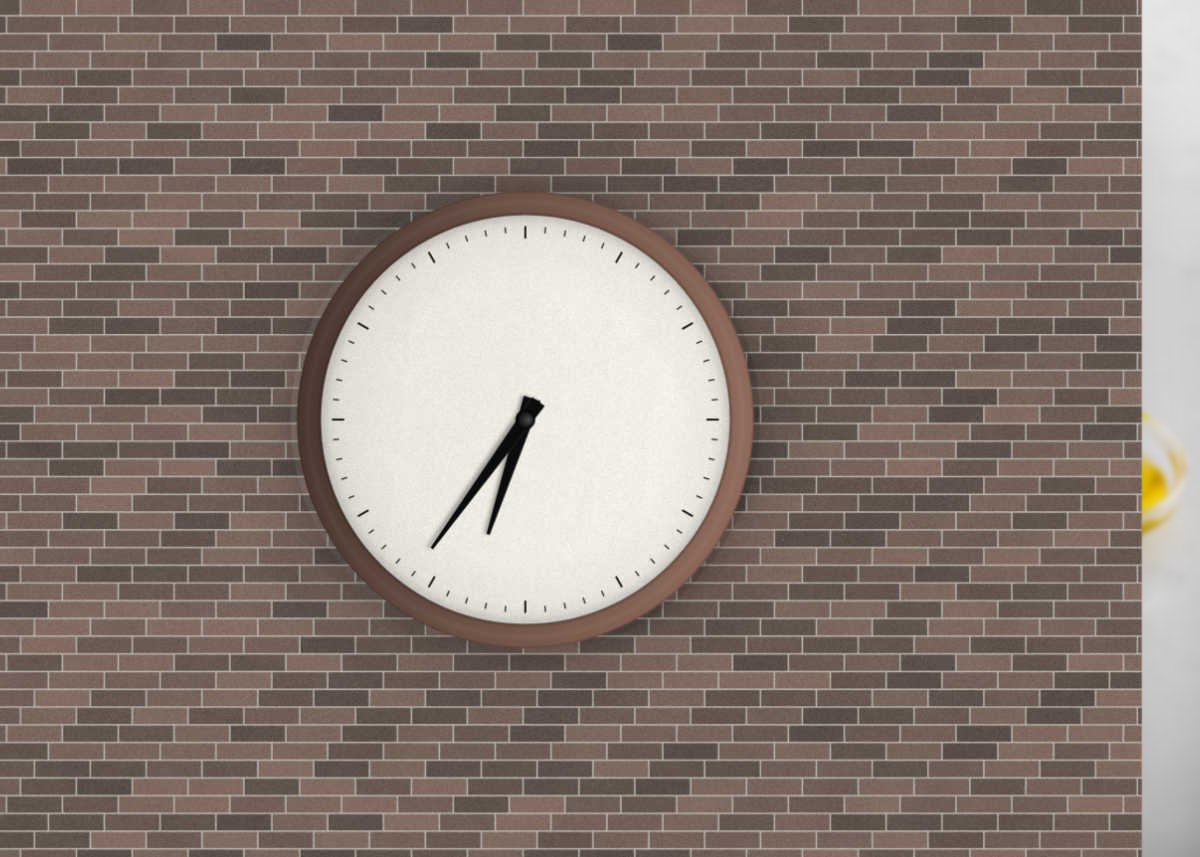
6:36
